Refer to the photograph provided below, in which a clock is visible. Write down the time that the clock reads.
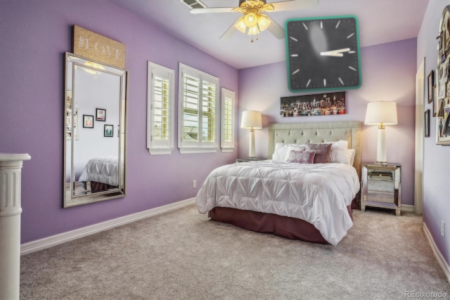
3:14
